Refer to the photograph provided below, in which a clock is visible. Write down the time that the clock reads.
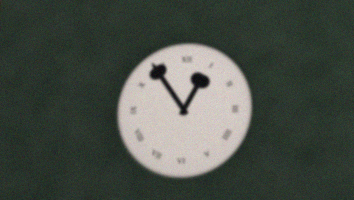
12:54
